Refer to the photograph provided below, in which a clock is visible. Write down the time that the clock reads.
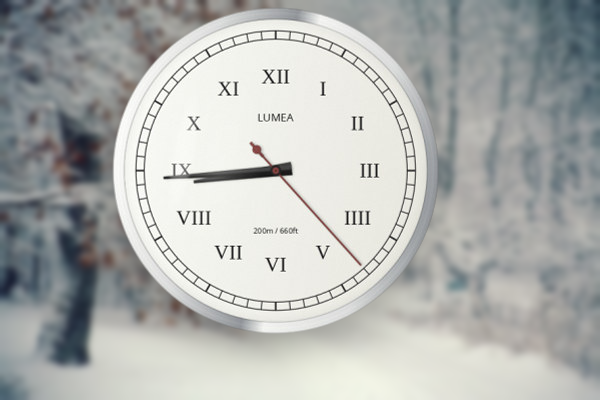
8:44:23
